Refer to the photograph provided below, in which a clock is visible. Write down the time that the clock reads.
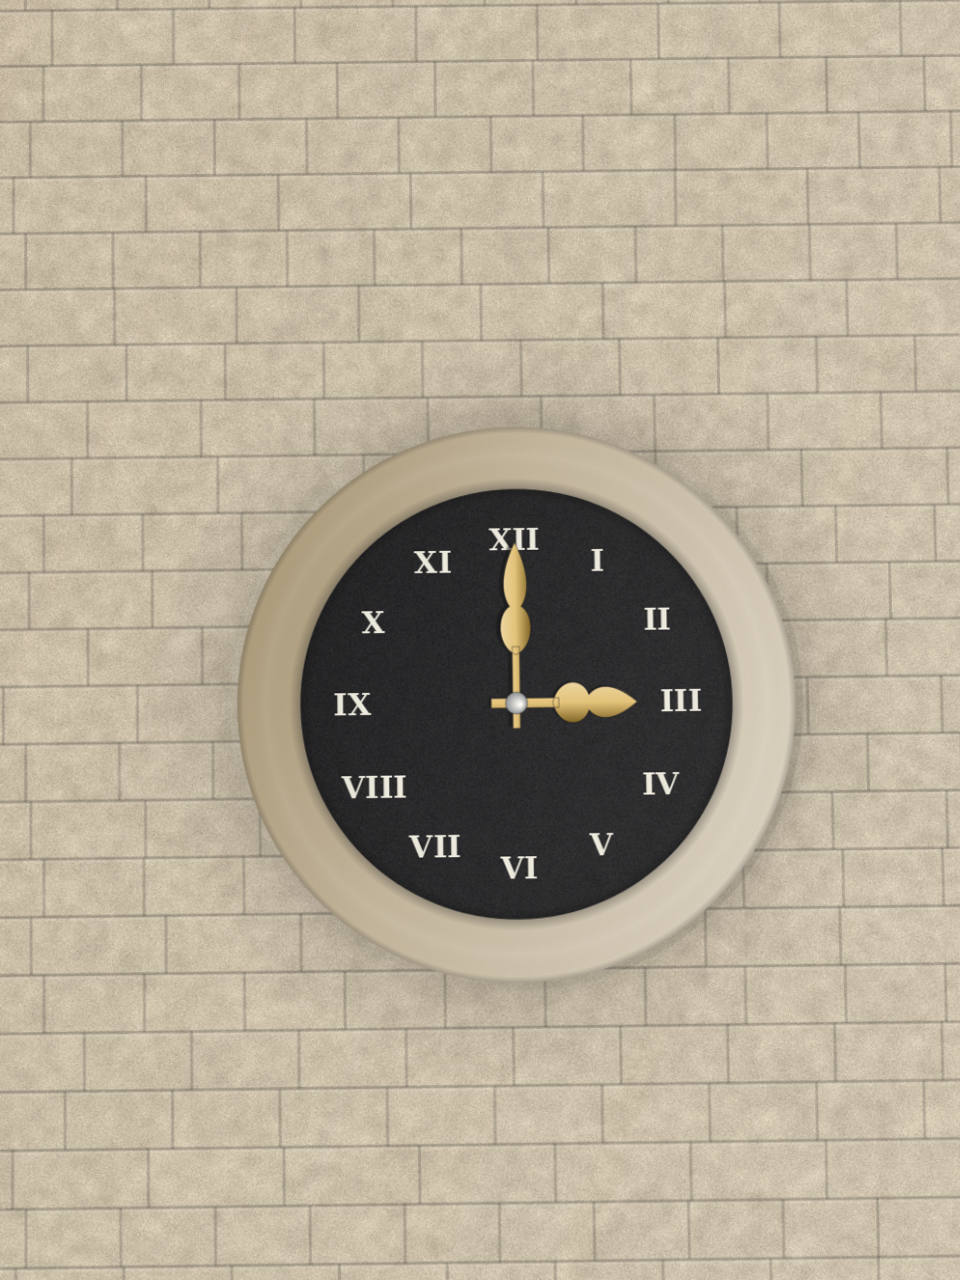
3:00
